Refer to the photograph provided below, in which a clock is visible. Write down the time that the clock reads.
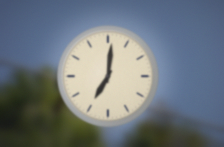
7:01
